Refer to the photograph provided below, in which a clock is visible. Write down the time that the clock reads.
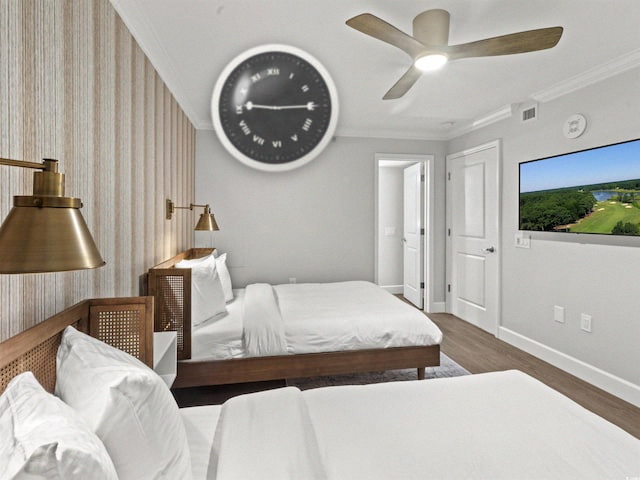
9:15
